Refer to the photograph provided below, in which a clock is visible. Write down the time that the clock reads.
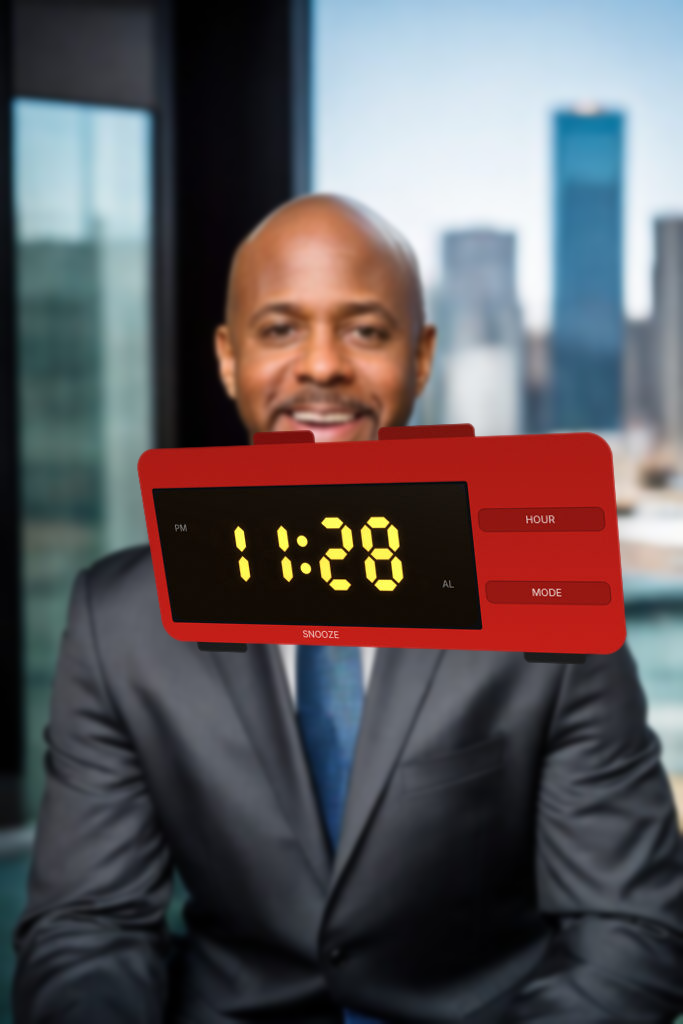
11:28
